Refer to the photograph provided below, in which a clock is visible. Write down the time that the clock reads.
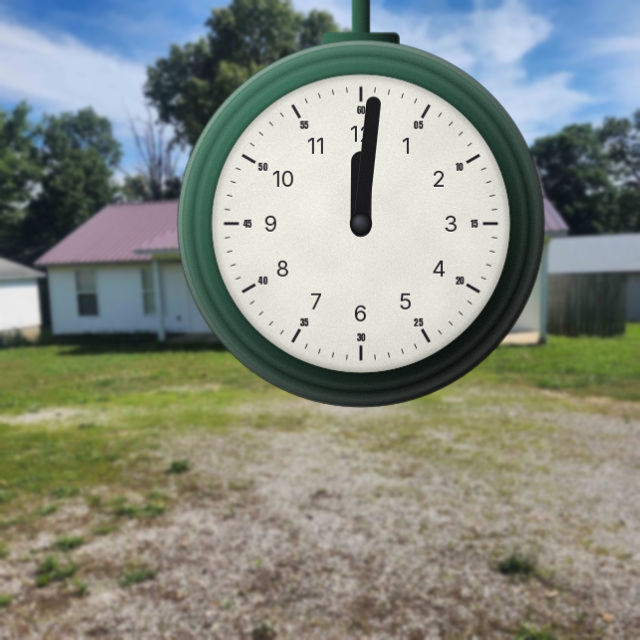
12:01
